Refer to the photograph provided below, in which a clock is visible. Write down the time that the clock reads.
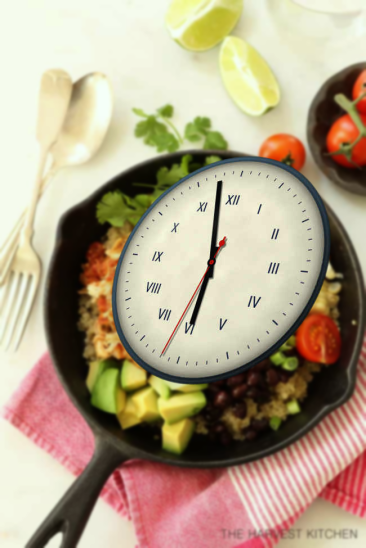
5:57:32
